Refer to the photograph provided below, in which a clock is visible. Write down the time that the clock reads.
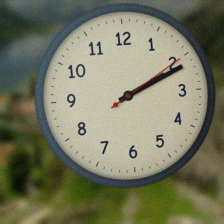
2:11:10
